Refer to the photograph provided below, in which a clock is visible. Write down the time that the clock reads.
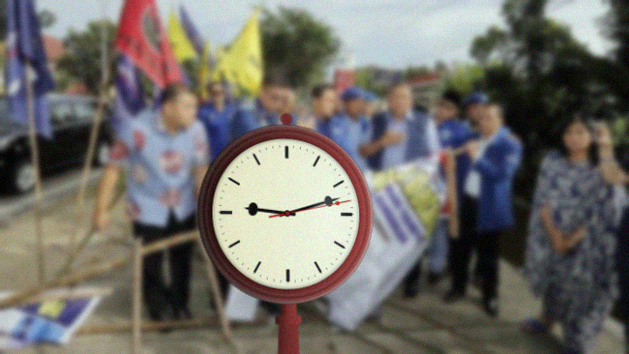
9:12:13
